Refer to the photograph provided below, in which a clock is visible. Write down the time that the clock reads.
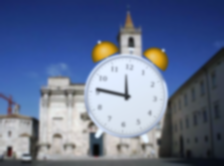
11:46
